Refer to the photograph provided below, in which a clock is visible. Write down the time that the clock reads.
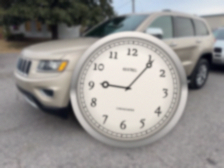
9:06
